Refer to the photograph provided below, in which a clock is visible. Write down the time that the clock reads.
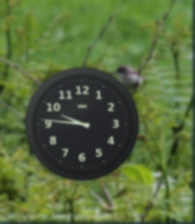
9:46
